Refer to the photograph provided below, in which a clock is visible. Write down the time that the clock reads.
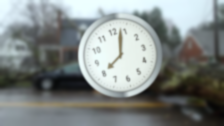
8:03
